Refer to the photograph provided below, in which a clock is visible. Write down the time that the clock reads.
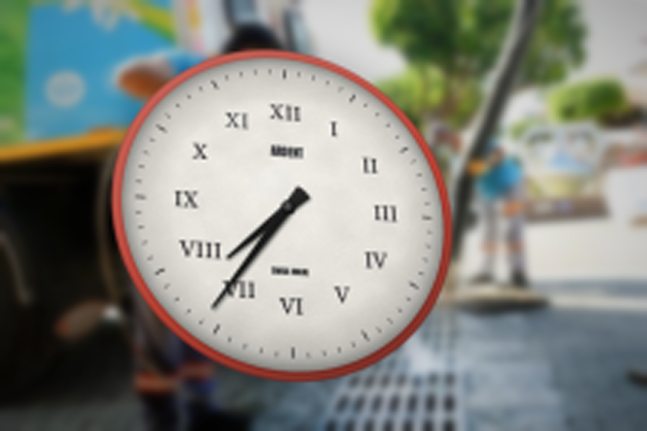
7:36
